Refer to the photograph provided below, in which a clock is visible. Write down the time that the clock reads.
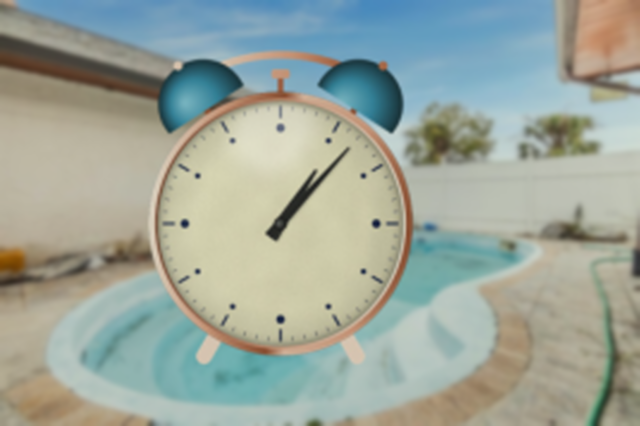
1:07
